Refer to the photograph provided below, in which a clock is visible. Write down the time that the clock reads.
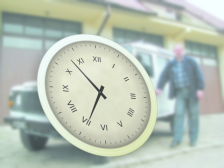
6:53
